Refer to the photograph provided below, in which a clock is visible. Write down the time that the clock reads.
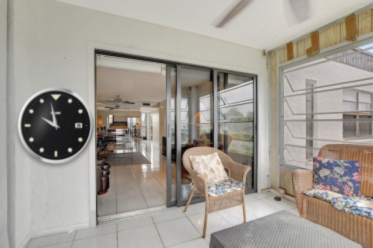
9:58
